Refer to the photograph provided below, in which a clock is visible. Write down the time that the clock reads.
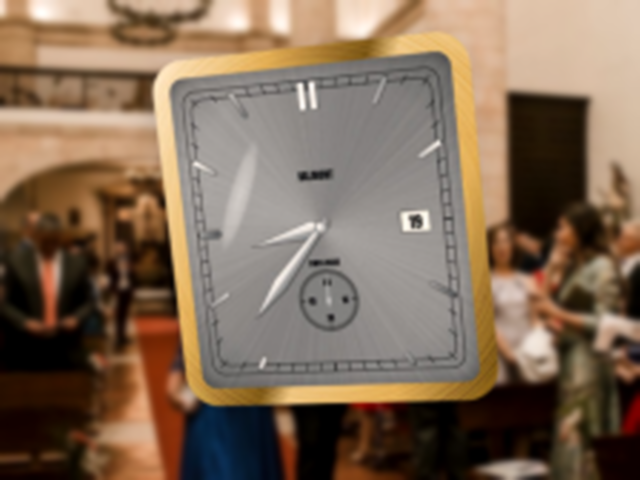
8:37
